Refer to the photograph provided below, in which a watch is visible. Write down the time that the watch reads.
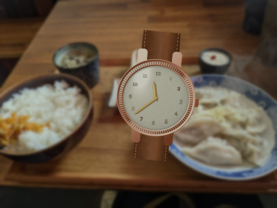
11:38
